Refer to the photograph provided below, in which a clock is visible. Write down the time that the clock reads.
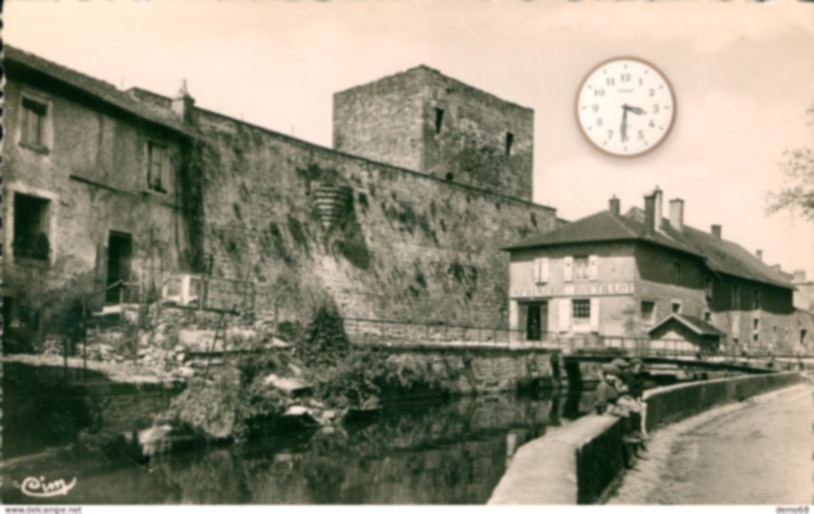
3:31
